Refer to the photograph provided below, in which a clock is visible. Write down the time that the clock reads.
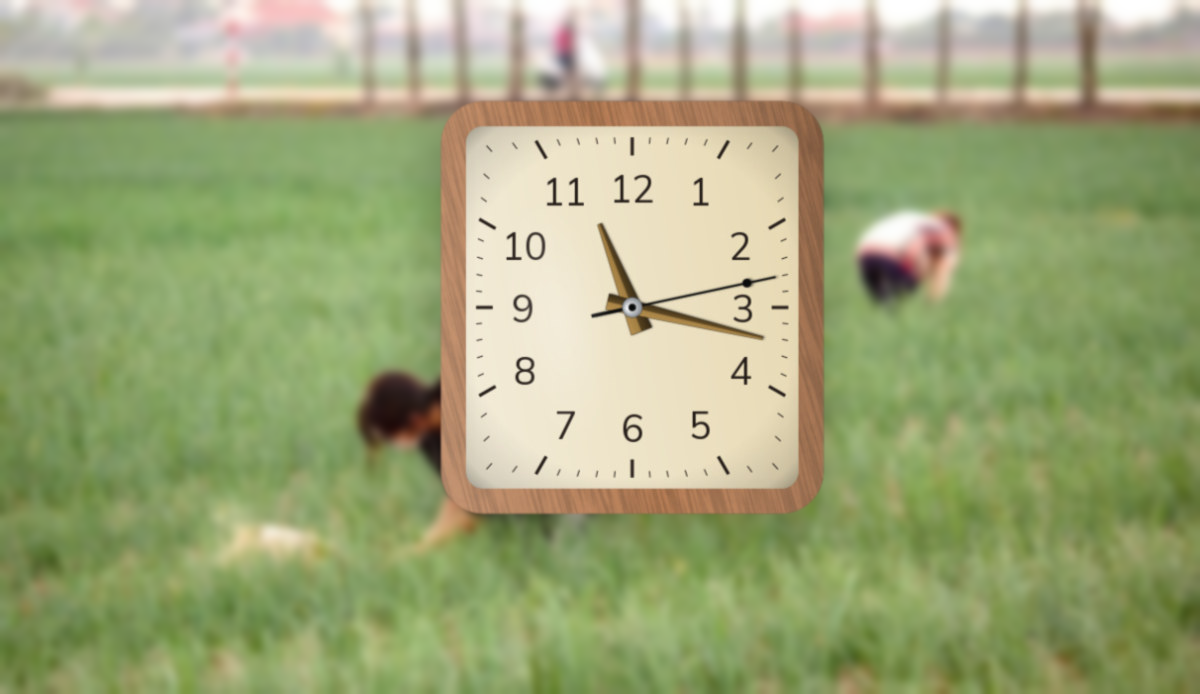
11:17:13
